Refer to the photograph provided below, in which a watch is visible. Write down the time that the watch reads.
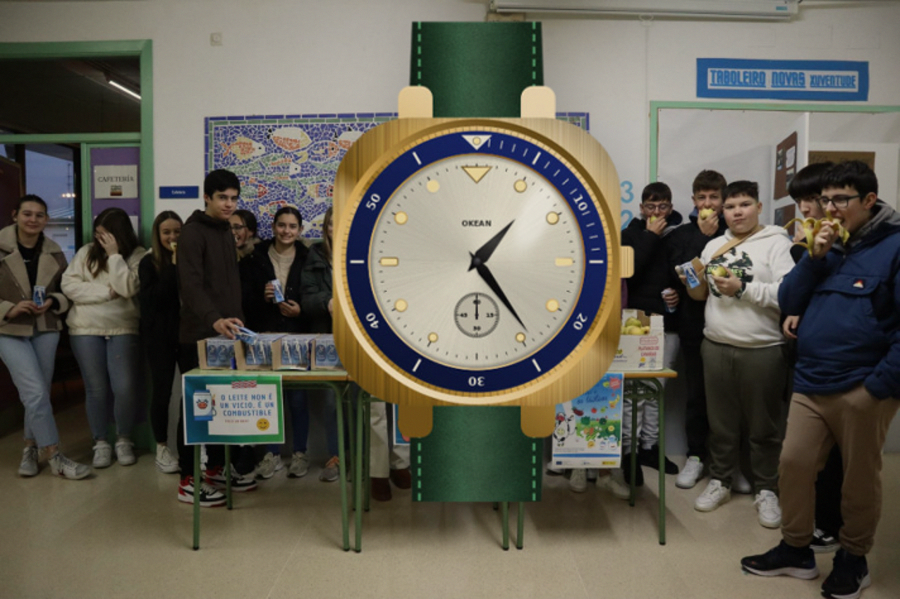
1:24
